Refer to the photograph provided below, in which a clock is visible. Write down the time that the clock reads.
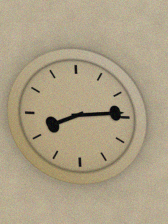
8:14
